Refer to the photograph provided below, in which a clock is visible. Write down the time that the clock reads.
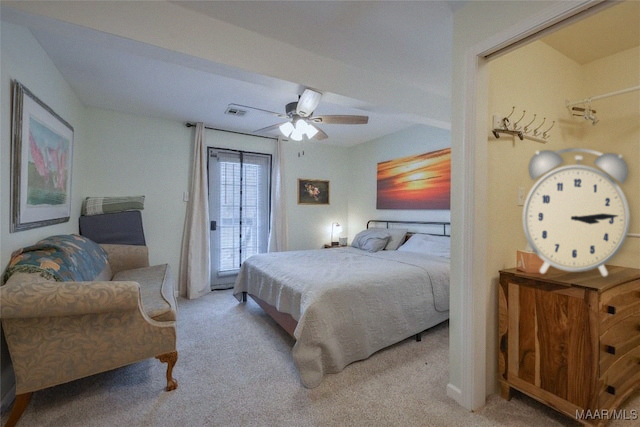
3:14
